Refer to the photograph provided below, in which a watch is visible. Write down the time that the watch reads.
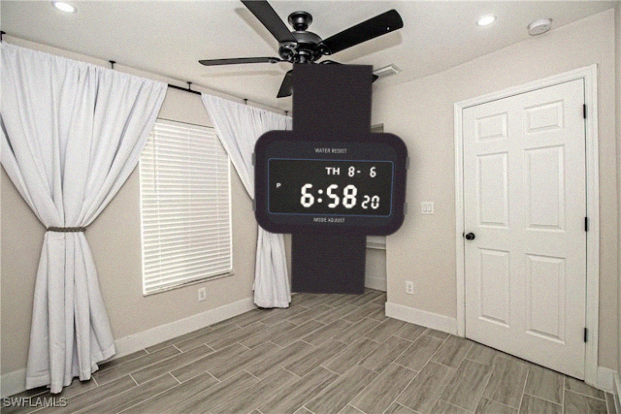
6:58:20
